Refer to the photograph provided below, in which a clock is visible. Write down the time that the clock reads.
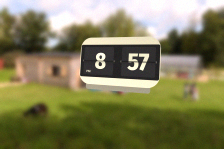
8:57
